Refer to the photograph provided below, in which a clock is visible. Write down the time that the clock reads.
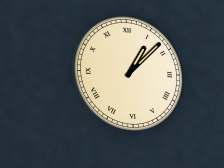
1:08
